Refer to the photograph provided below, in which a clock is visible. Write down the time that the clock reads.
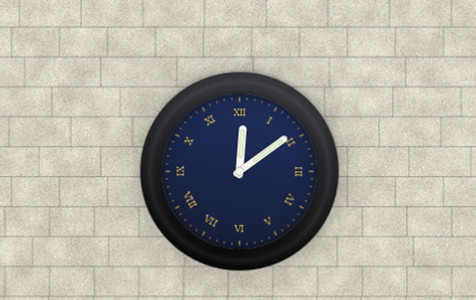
12:09
